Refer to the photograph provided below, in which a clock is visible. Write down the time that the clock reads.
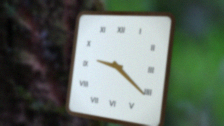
9:21
